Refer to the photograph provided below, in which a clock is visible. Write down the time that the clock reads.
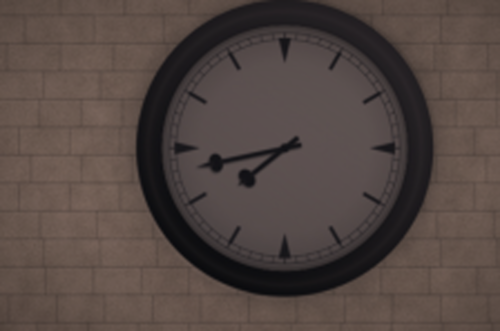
7:43
